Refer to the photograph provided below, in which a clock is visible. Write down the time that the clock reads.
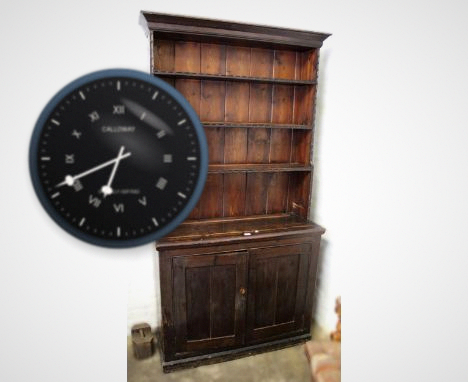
6:41
